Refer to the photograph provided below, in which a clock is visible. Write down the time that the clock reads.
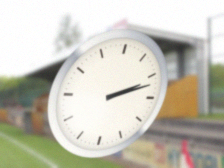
2:12
